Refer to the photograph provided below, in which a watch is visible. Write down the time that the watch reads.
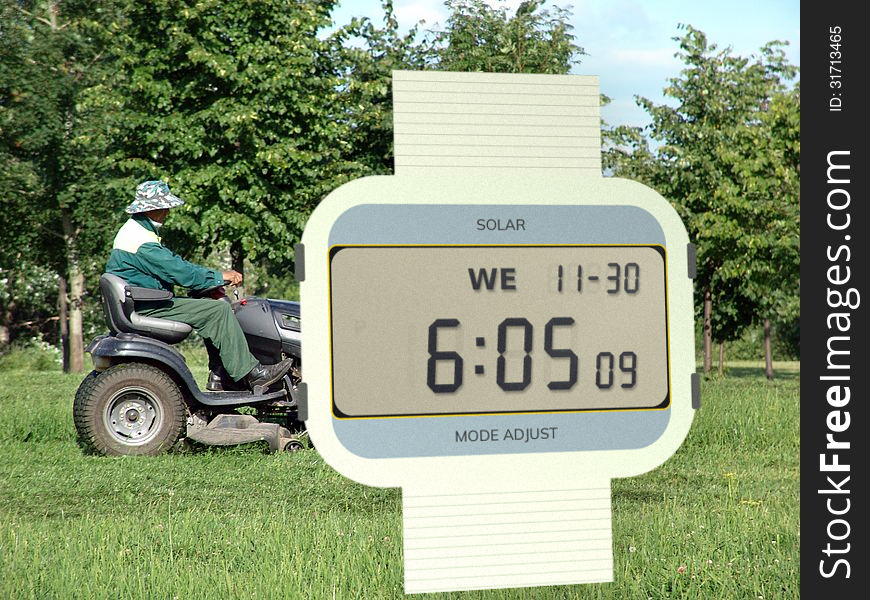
6:05:09
